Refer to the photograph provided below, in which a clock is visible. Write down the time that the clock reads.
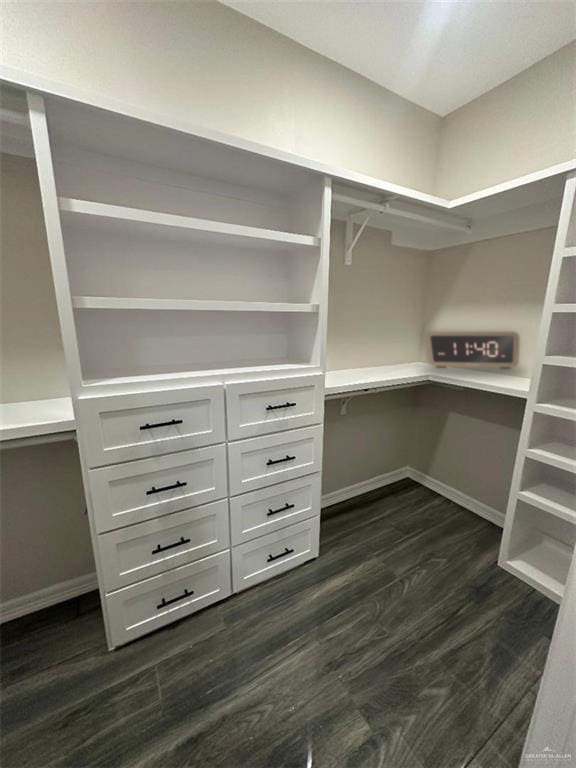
11:40
